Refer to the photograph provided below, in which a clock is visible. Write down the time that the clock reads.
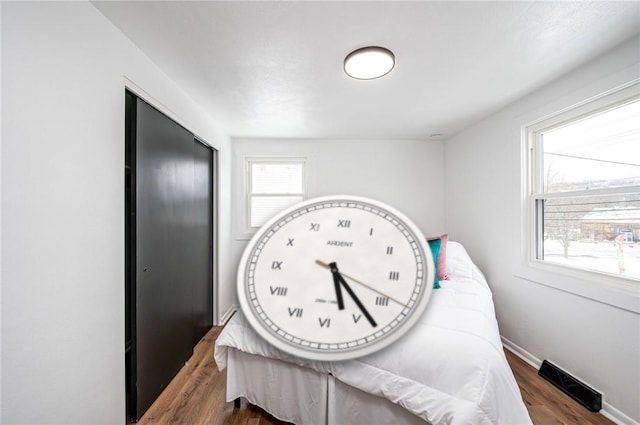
5:23:19
